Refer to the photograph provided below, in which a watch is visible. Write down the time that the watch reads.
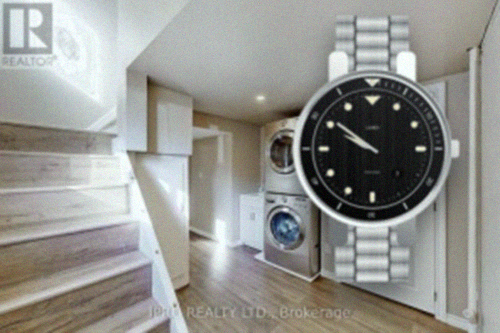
9:51
